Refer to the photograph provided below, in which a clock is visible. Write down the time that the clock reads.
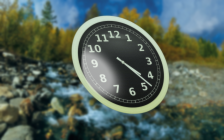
4:23
